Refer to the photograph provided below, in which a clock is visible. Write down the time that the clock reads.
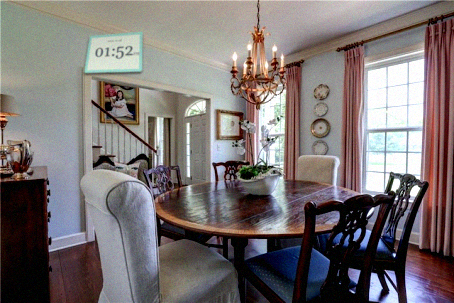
1:52
